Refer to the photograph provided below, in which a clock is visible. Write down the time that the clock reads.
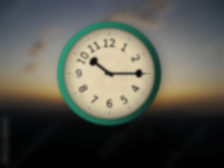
10:15
